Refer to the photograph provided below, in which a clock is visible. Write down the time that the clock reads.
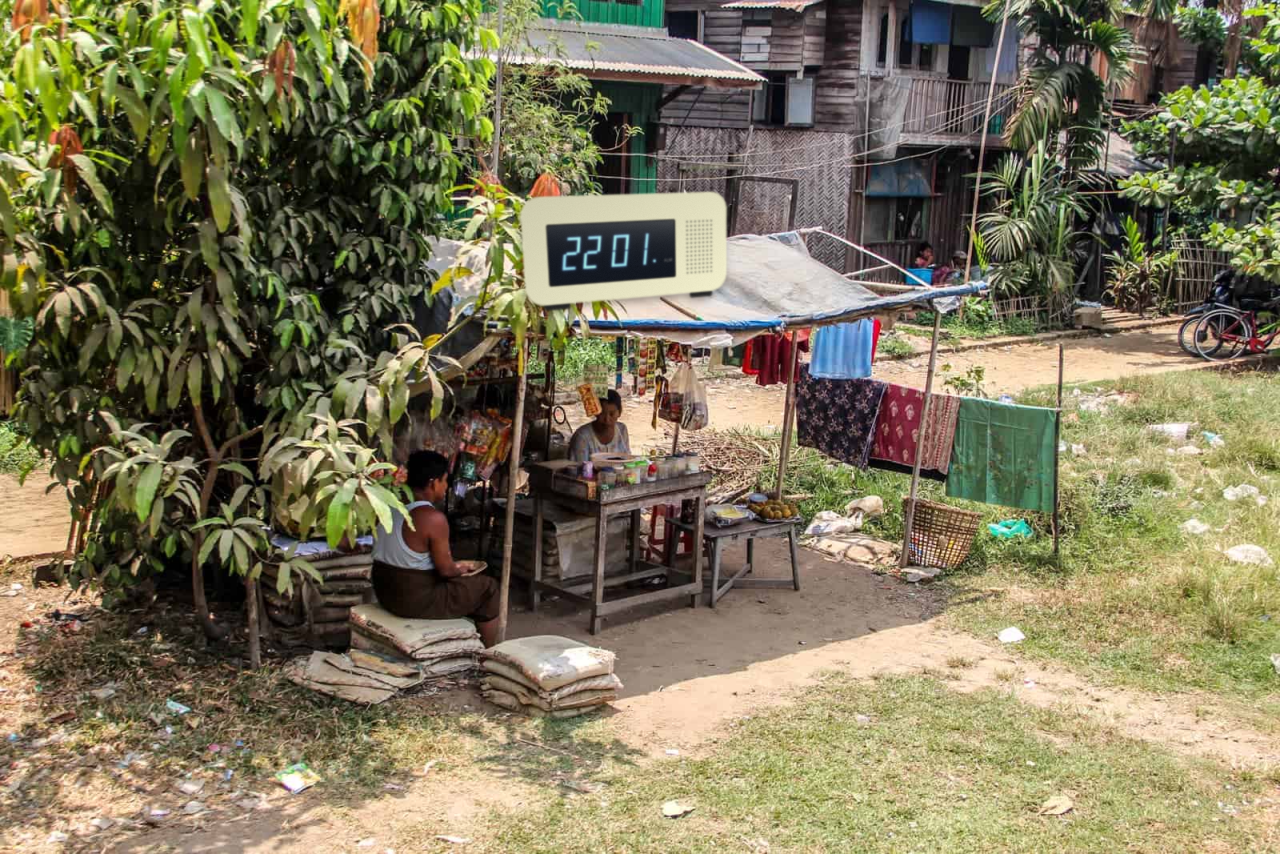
22:01
